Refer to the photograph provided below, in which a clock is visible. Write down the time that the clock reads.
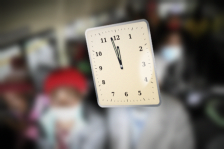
11:58
